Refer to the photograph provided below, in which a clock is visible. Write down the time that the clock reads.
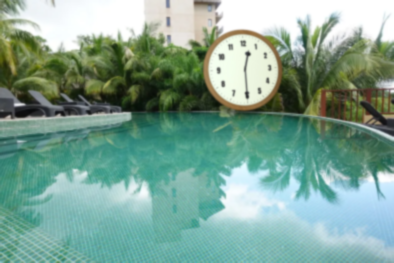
12:30
